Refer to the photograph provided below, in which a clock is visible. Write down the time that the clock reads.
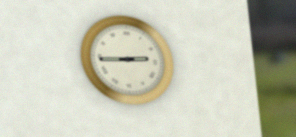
2:44
